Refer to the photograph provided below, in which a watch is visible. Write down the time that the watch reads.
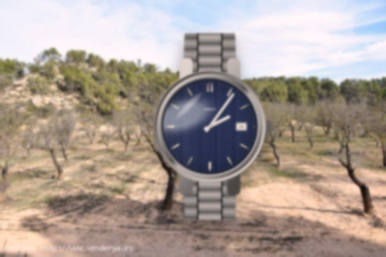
2:06
